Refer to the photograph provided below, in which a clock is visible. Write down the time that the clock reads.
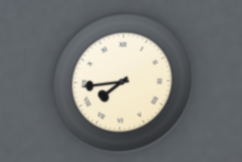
7:44
